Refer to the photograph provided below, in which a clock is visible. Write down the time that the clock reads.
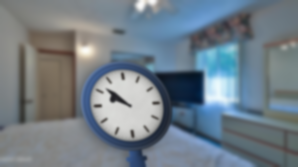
9:52
